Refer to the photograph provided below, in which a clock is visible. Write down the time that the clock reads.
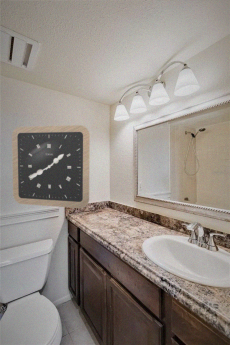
1:40
